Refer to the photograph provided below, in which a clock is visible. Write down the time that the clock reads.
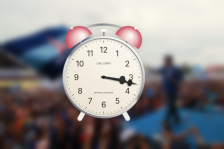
3:17
